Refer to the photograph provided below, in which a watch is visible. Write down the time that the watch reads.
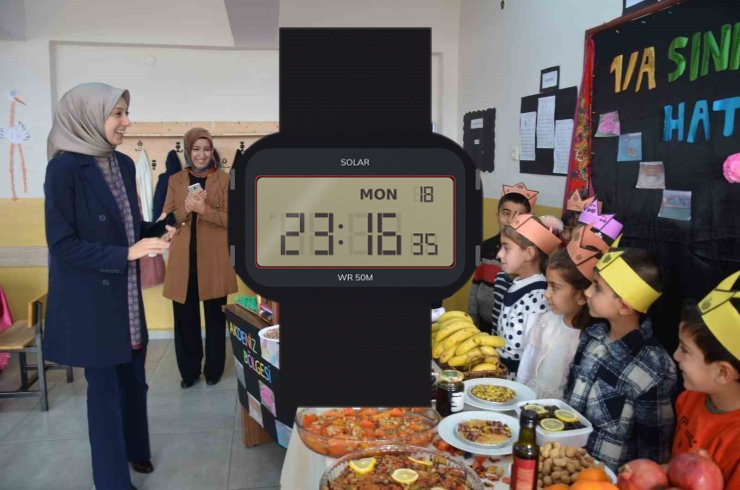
23:16:35
